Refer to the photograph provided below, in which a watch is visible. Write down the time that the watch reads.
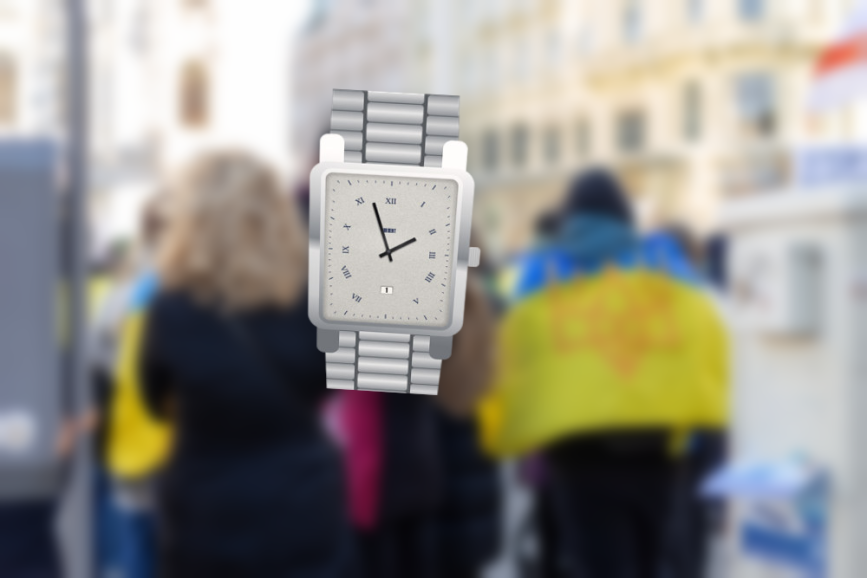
1:57
